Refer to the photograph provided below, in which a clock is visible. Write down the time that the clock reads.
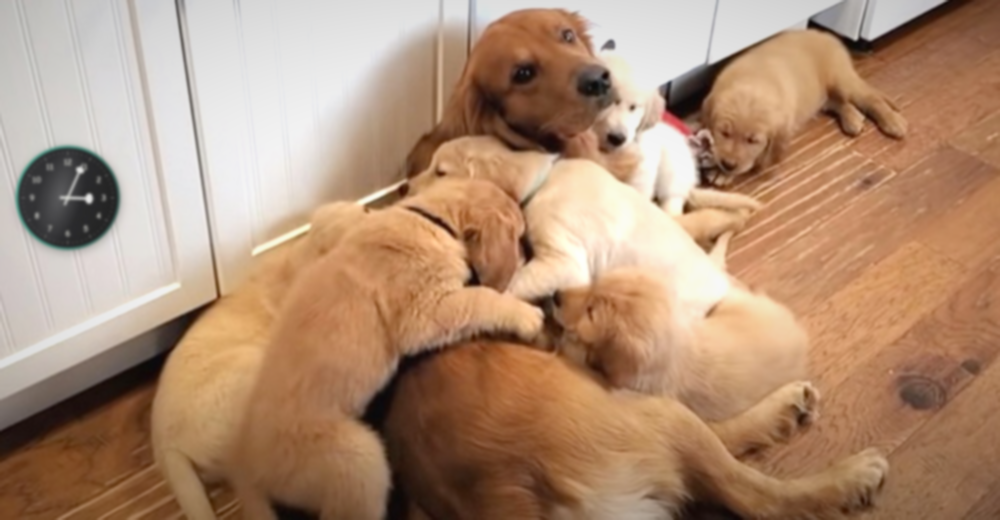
3:04
